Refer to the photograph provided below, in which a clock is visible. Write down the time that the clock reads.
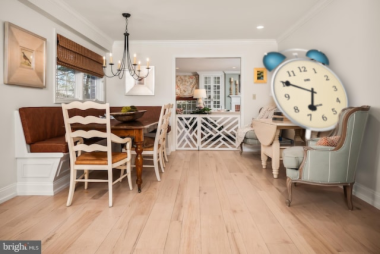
6:50
